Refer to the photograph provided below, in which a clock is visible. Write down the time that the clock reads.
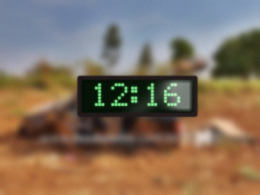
12:16
